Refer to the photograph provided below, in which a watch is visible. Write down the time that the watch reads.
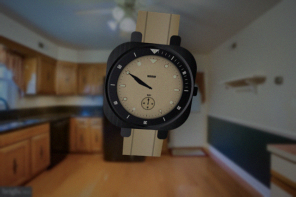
9:50
